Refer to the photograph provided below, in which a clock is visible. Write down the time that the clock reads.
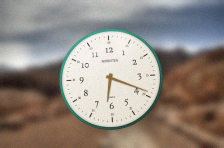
6:19
